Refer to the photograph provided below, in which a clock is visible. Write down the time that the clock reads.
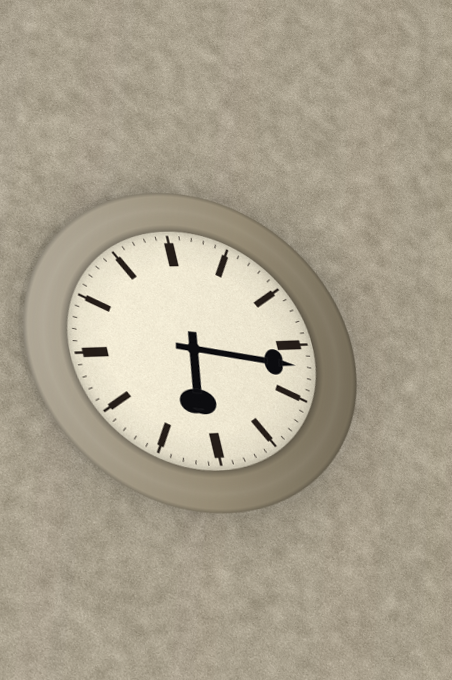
6:17
